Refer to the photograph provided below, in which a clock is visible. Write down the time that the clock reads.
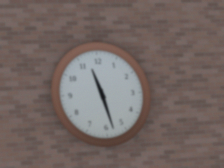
11:28
